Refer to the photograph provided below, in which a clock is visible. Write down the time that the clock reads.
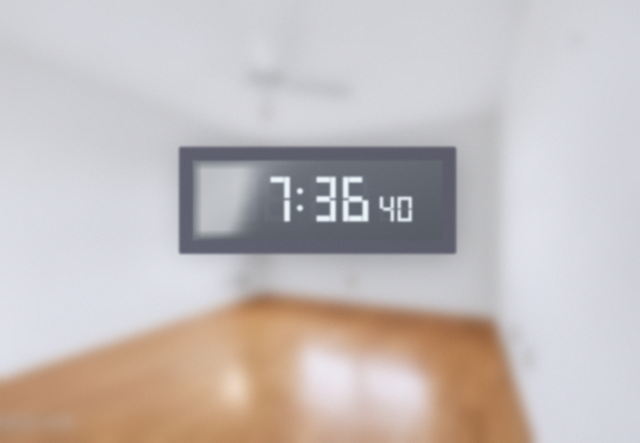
7:36:40
